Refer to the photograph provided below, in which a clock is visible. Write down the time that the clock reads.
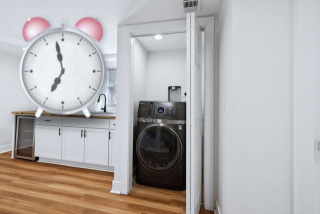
6:58
